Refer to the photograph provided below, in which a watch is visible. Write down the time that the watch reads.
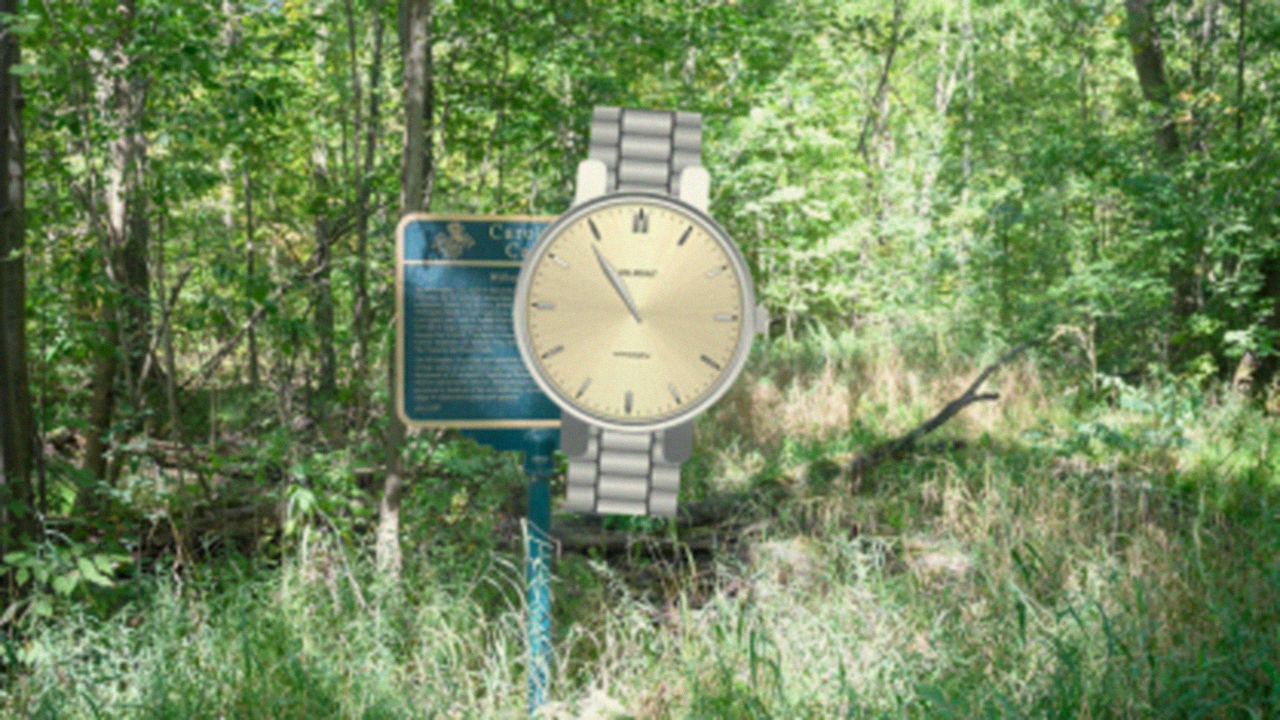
10:54
